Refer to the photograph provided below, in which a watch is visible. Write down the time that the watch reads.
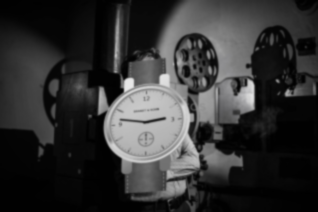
2:47
